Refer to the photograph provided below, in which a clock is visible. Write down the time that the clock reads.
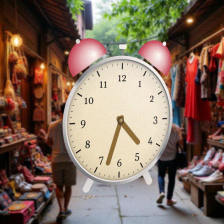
4:33
